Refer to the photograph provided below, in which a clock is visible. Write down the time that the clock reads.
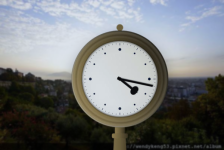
4:17
